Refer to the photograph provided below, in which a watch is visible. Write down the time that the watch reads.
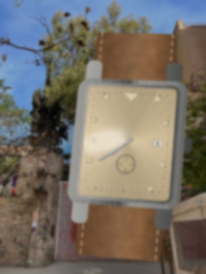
7:39
